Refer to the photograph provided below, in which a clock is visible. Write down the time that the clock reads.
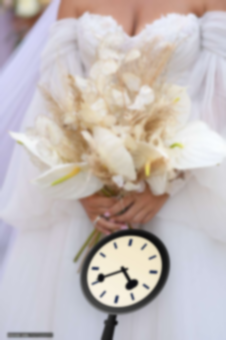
4:41
